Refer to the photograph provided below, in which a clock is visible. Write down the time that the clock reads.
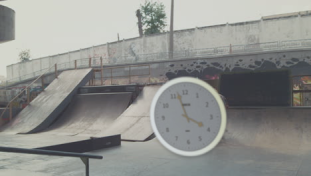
3:57
